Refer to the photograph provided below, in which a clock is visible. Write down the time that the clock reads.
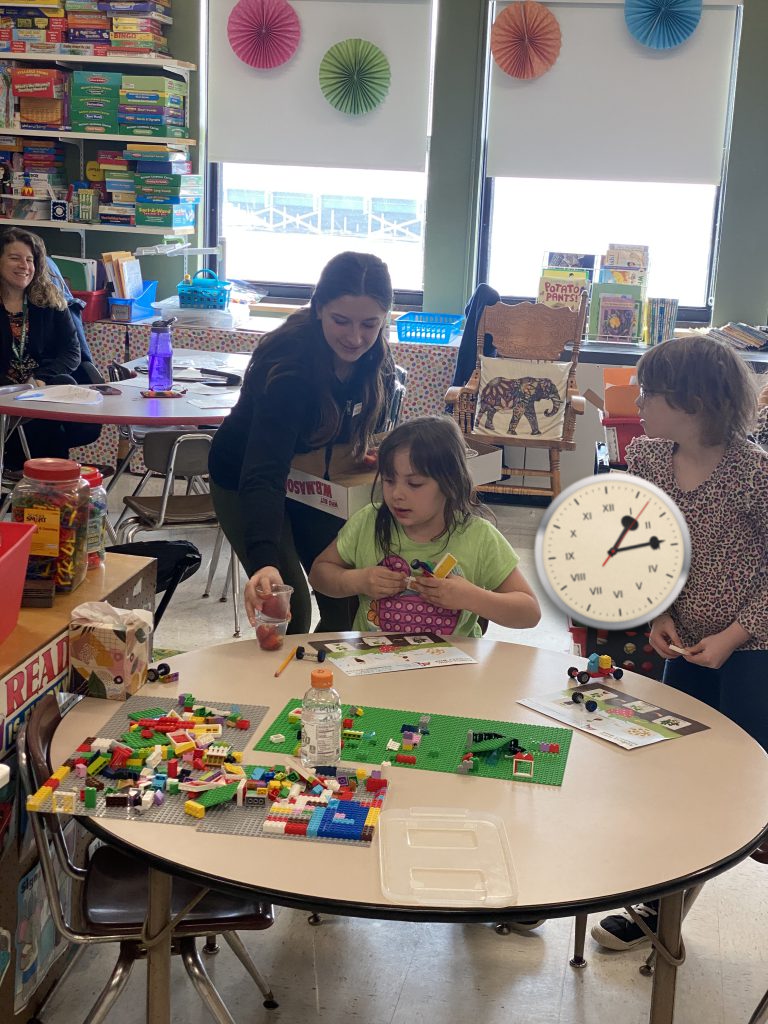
1:14:07
